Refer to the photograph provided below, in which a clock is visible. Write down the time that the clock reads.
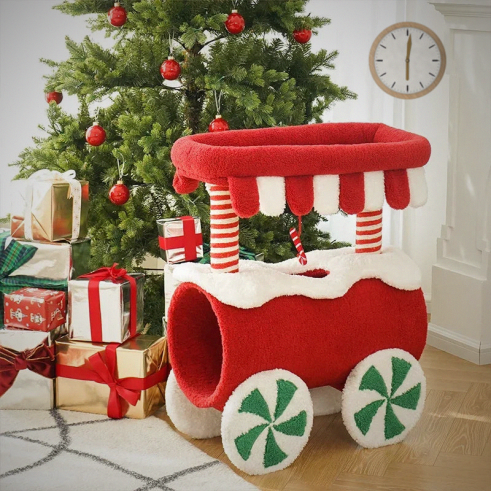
6:01
